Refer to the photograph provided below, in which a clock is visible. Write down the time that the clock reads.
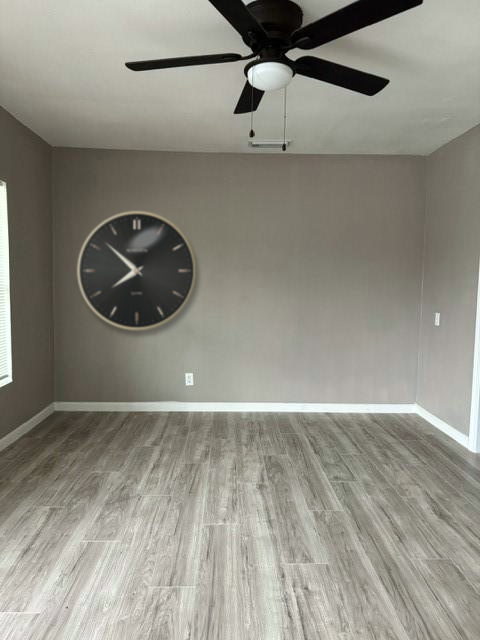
7:52
